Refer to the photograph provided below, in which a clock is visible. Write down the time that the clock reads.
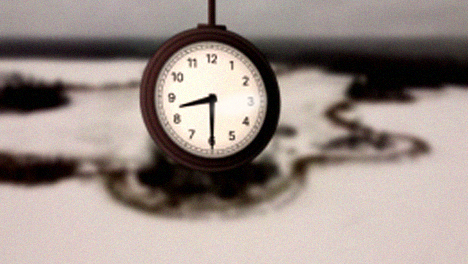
8:30
